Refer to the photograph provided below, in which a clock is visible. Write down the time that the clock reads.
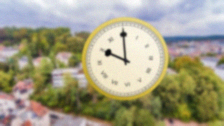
10:00
